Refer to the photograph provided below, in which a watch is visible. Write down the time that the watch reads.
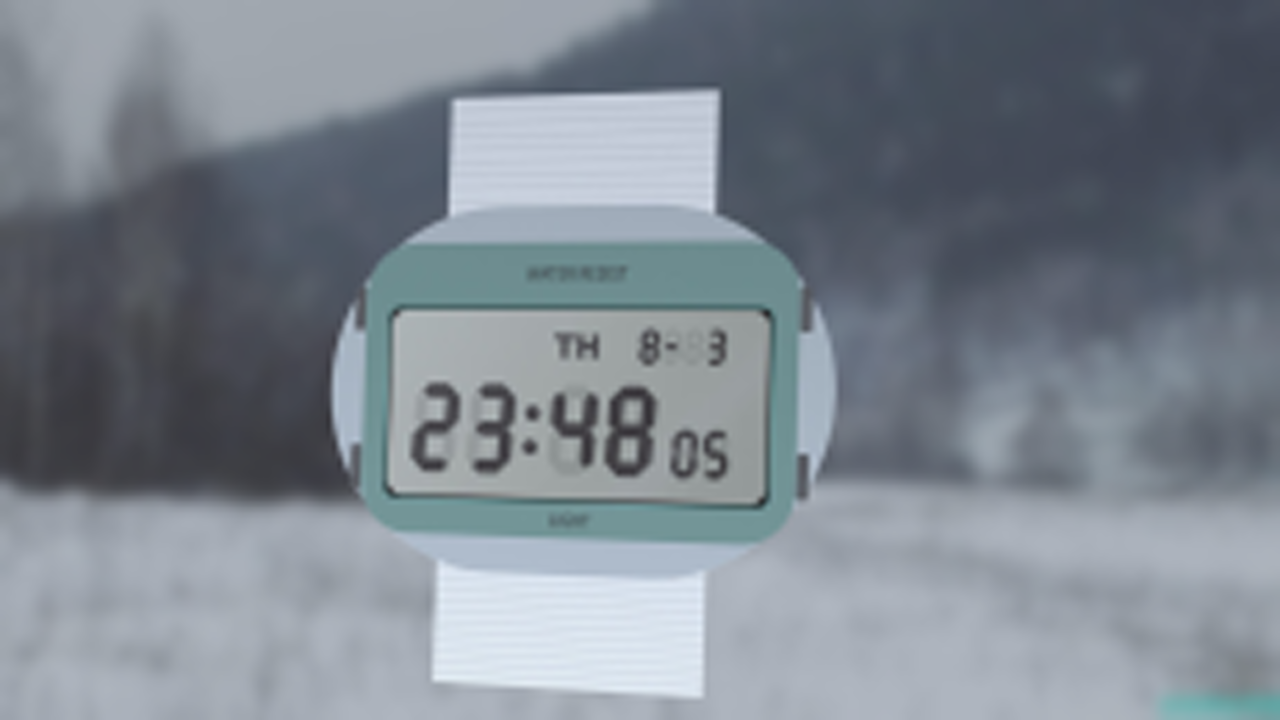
23:48:05
